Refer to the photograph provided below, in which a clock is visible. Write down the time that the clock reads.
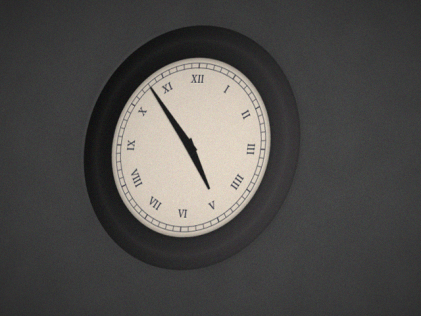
4:53
